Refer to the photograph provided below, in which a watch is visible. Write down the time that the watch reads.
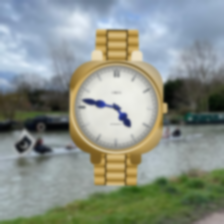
4:47
